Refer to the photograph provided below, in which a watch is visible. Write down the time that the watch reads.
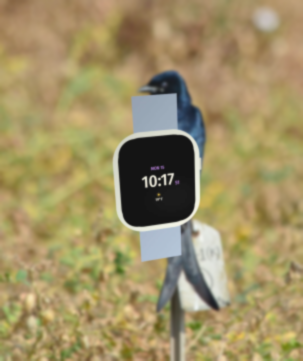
10:17
